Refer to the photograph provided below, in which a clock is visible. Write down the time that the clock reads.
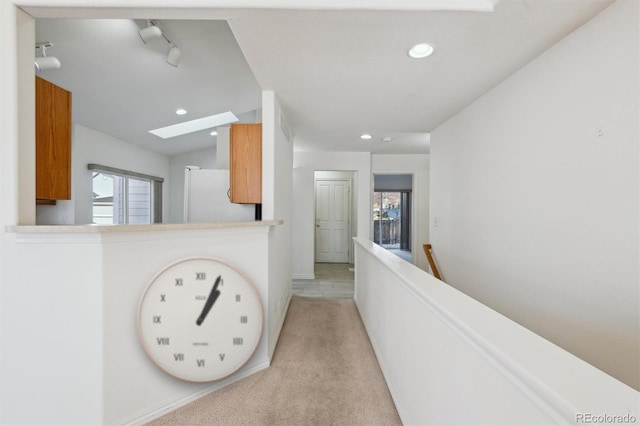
1:04
